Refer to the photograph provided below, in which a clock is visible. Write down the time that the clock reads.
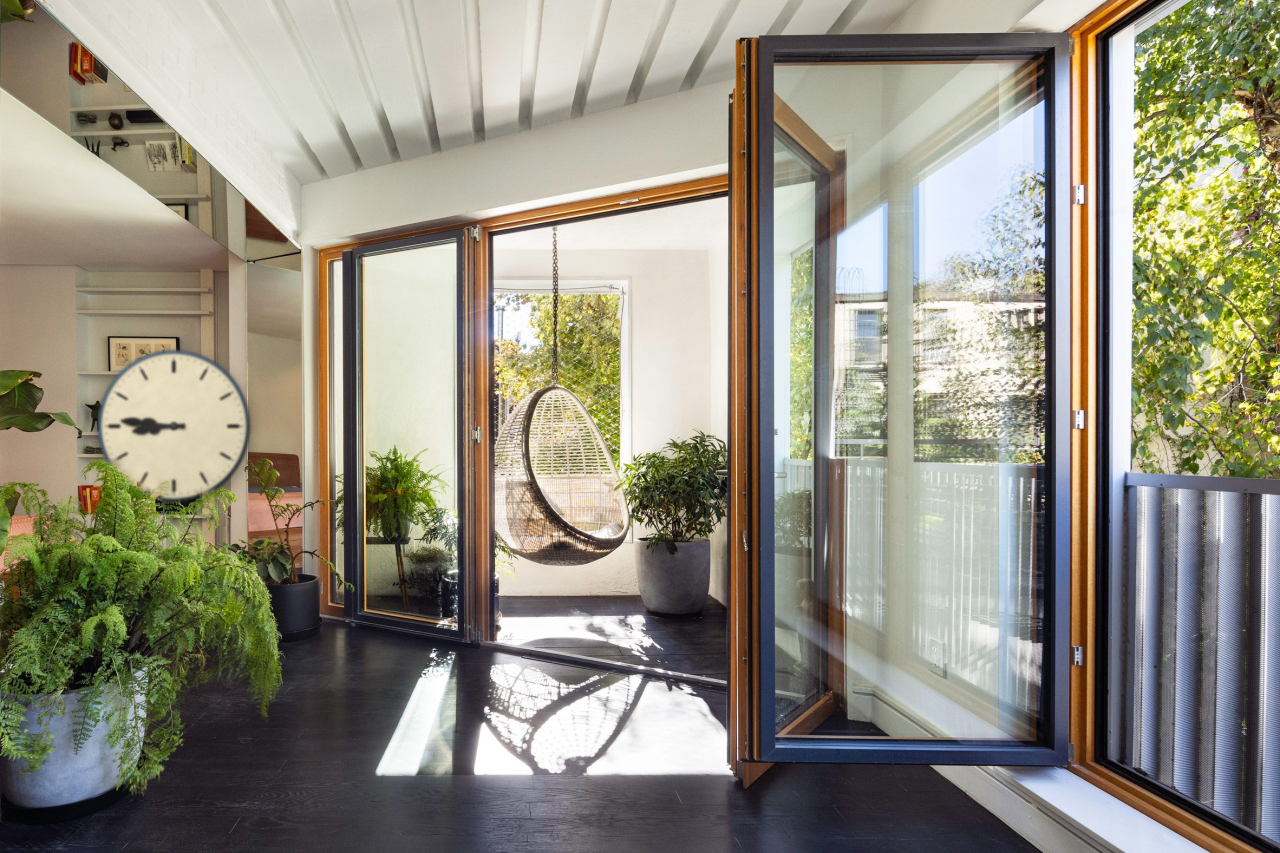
8:46
